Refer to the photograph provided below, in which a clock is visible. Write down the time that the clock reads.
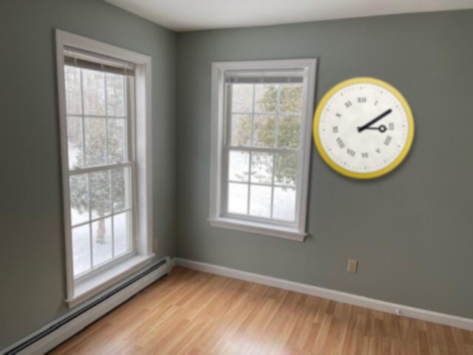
3:10
